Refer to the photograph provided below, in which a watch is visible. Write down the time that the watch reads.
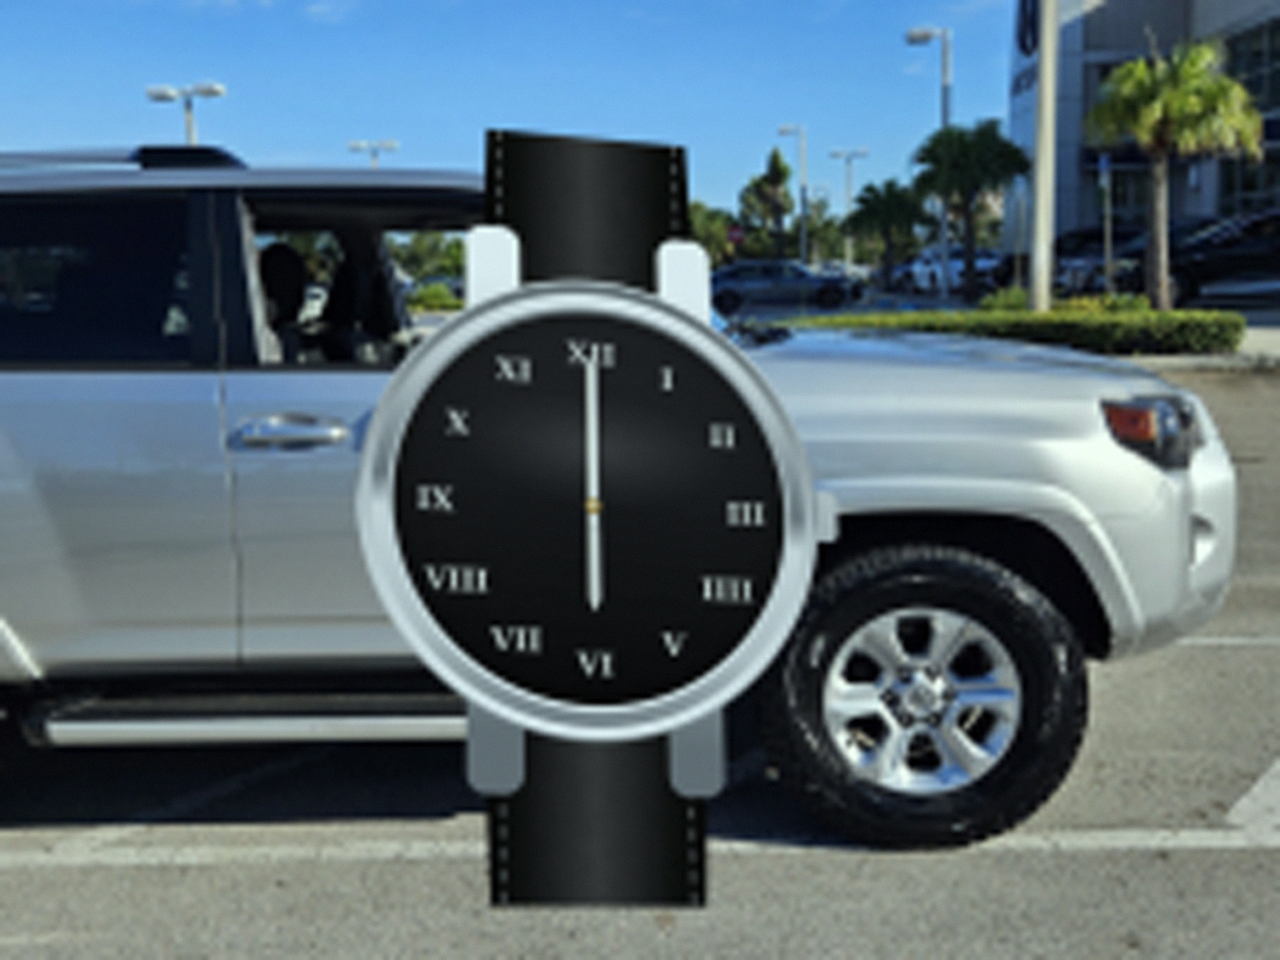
6:00
